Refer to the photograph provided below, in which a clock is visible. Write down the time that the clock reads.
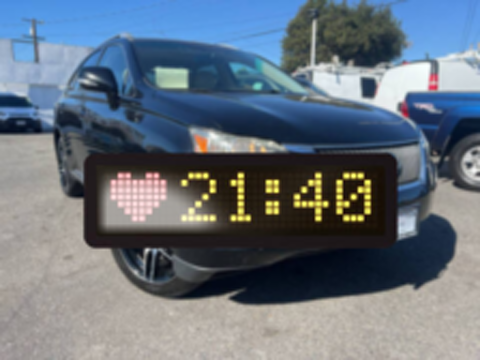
21:40
